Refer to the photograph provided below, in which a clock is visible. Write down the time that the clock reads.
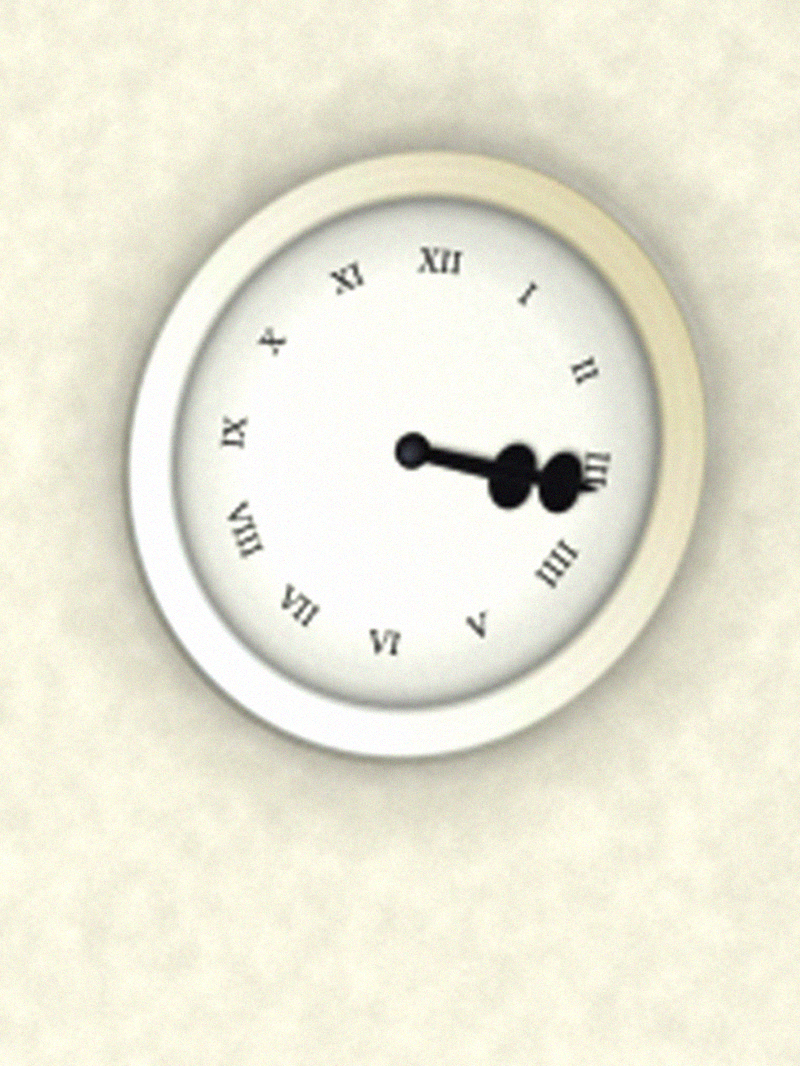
3:16
